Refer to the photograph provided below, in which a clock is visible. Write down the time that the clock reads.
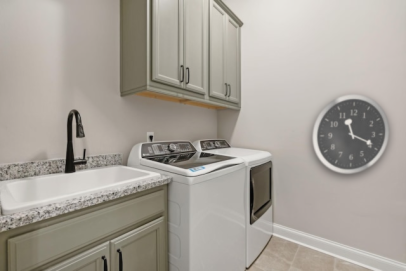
11:19
